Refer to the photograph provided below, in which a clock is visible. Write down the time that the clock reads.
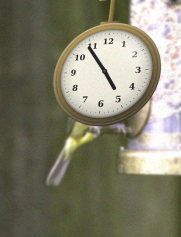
4:54
